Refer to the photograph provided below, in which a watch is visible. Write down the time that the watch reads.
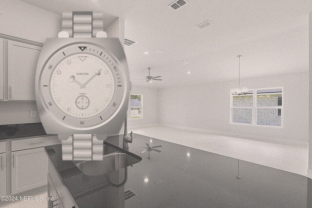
10:08
